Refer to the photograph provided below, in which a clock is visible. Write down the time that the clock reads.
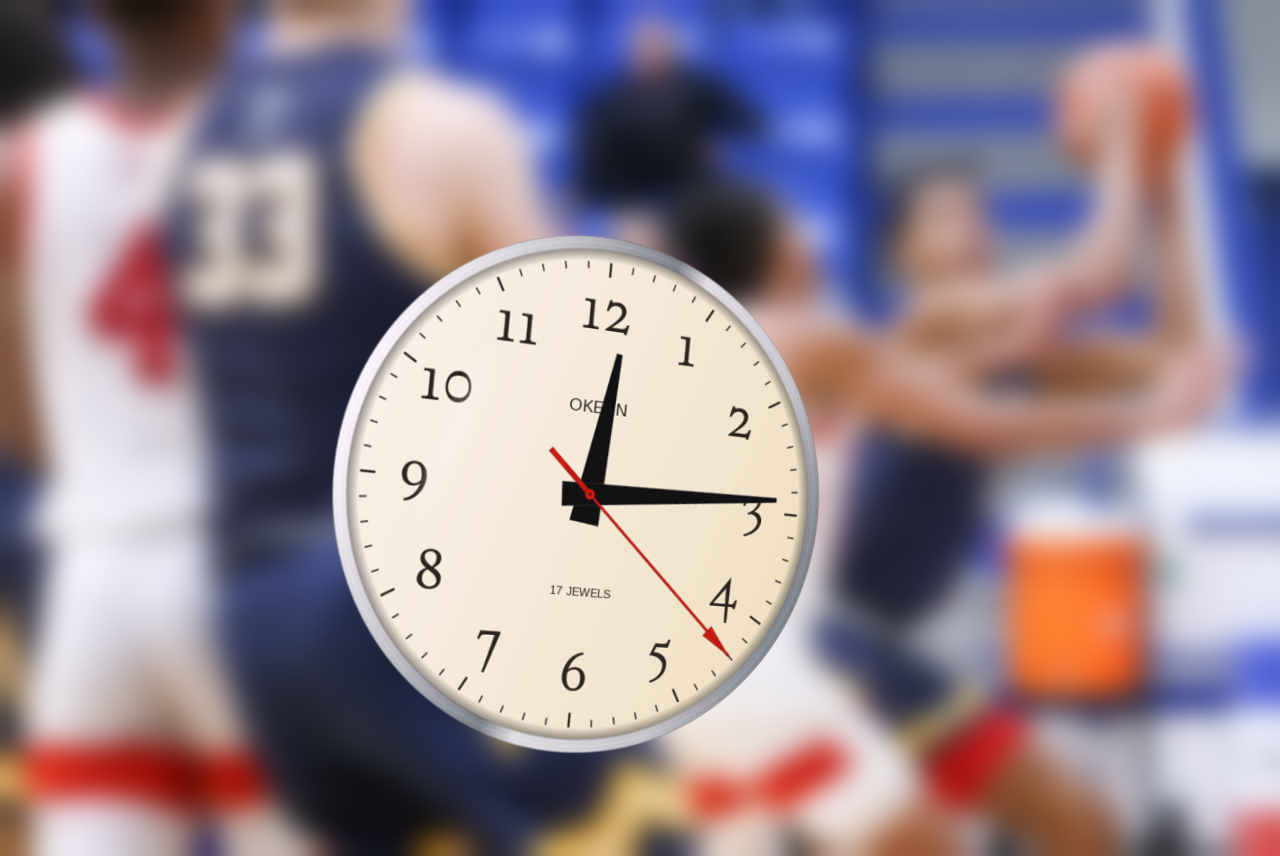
12:14:22
